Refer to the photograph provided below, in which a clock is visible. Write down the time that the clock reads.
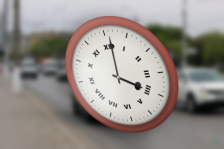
4:01
